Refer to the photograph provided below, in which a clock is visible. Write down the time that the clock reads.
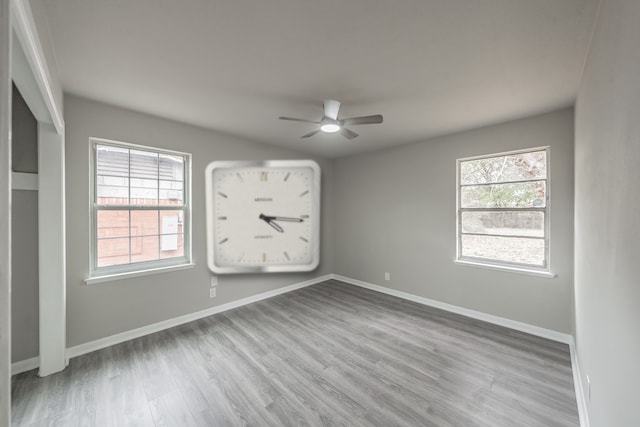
4:16
